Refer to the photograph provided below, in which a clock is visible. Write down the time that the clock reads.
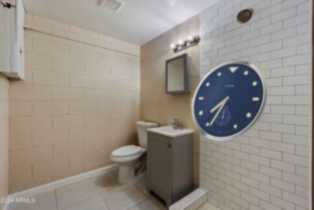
7:34
